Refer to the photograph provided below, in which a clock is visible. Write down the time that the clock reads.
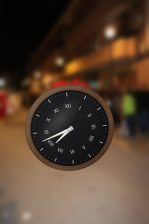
7:42
